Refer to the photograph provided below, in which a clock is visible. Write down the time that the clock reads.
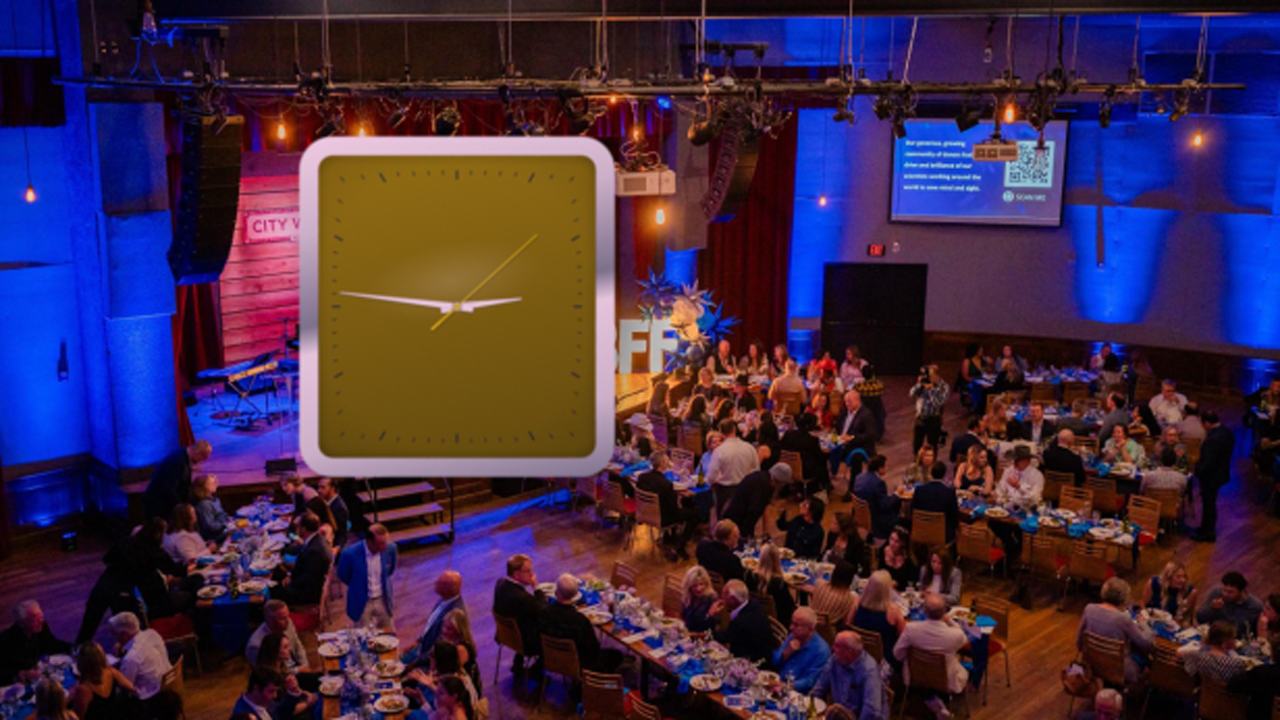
2:46:08
